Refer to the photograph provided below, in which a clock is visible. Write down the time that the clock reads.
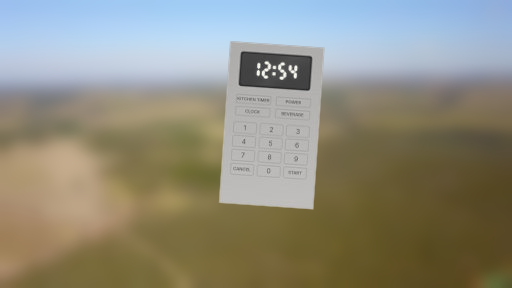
12:54
